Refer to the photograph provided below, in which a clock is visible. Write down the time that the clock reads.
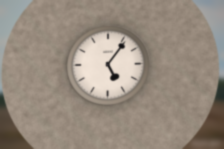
5:06
